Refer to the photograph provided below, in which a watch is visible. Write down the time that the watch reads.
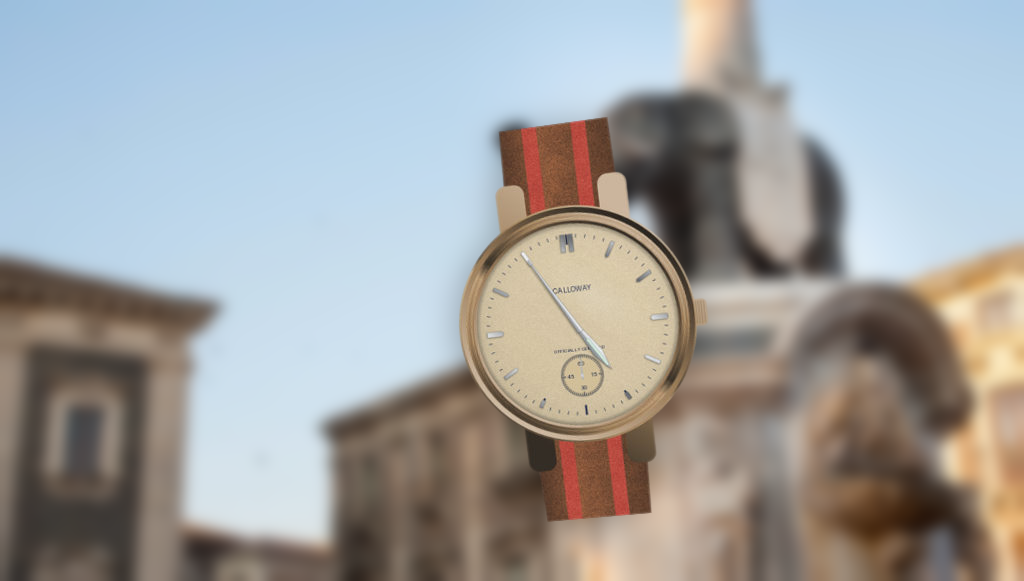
4:55
